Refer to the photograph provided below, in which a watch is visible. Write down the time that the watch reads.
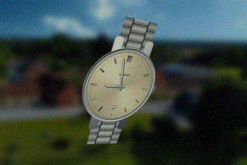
8:58
